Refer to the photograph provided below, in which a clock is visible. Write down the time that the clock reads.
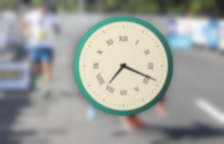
7:19
